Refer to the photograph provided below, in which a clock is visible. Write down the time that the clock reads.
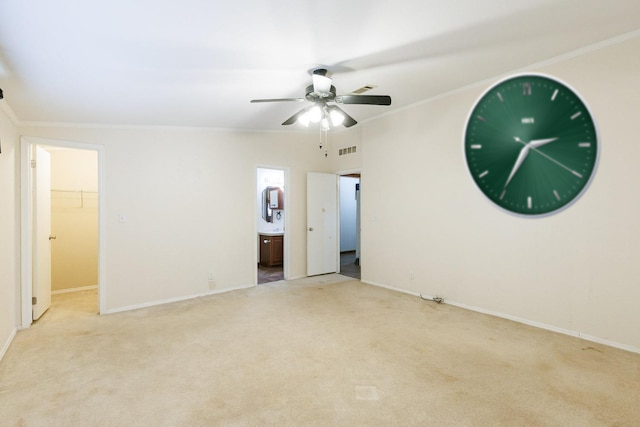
2:35:20
